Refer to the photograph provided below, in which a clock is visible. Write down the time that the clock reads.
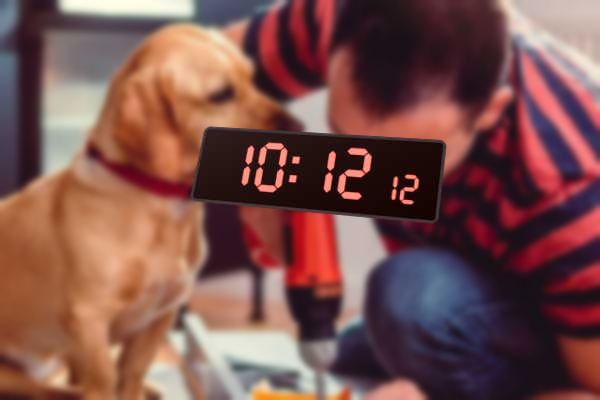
10:12:12
